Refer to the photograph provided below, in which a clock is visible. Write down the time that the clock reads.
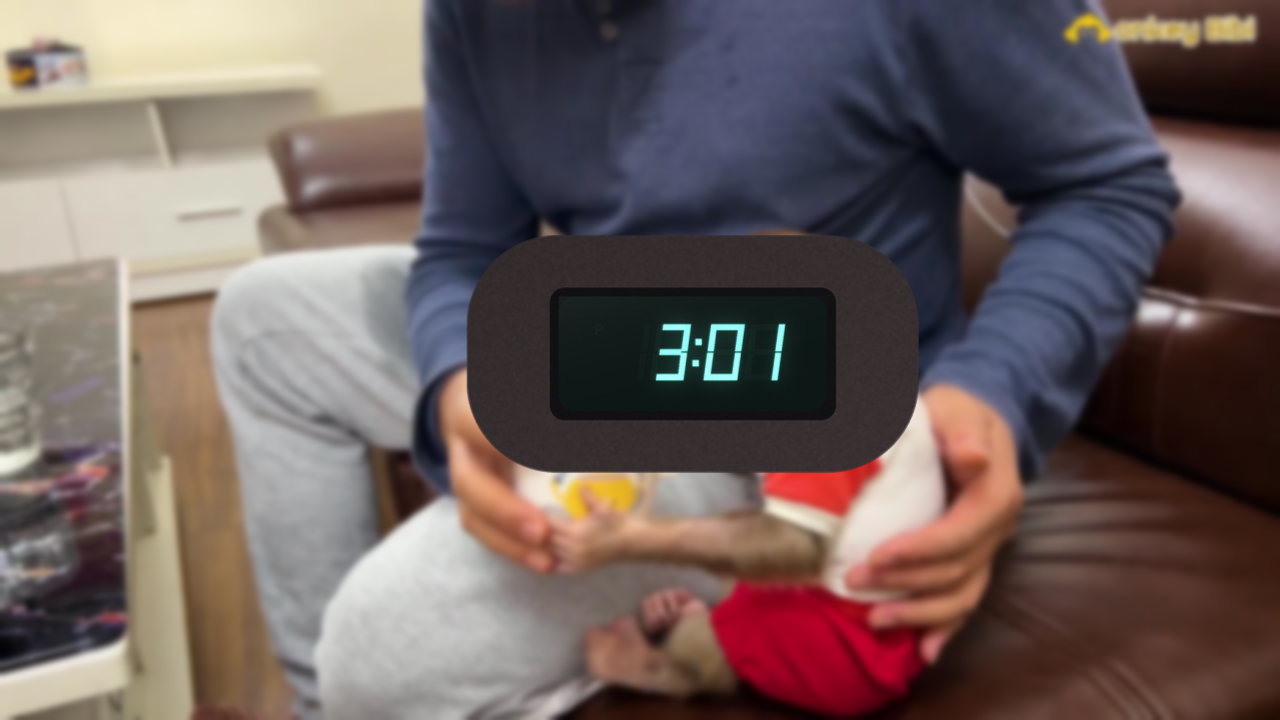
3:01
